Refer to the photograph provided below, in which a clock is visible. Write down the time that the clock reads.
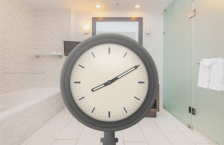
8:10
